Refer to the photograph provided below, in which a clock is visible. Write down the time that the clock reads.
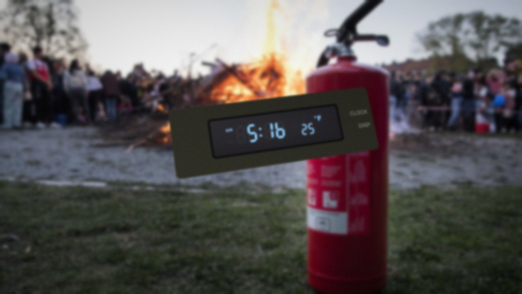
5:16
